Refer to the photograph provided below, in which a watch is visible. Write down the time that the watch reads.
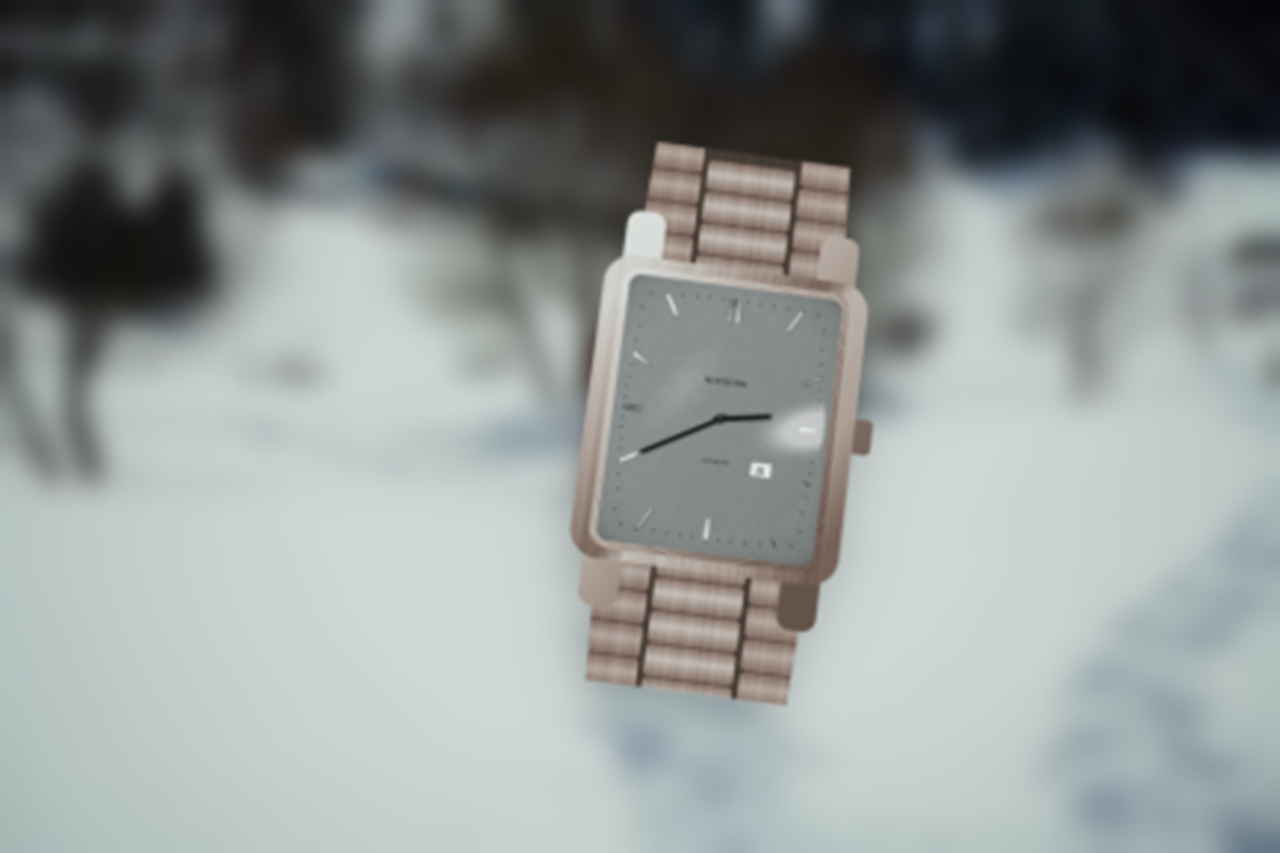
2:40
